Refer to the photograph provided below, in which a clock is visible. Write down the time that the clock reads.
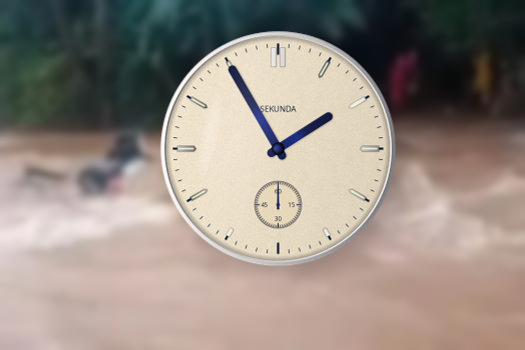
1:55
